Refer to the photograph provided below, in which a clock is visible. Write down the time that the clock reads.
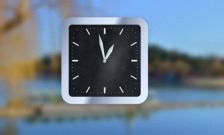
12:58
